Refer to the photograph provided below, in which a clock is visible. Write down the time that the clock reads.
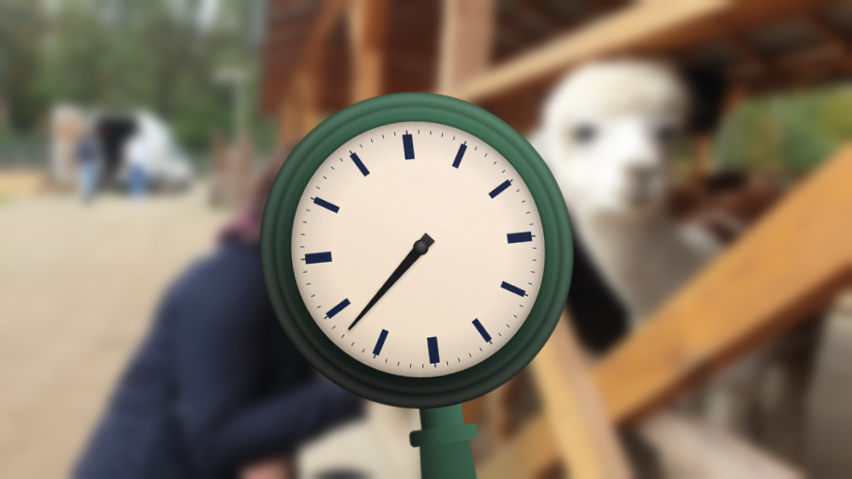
7:38
